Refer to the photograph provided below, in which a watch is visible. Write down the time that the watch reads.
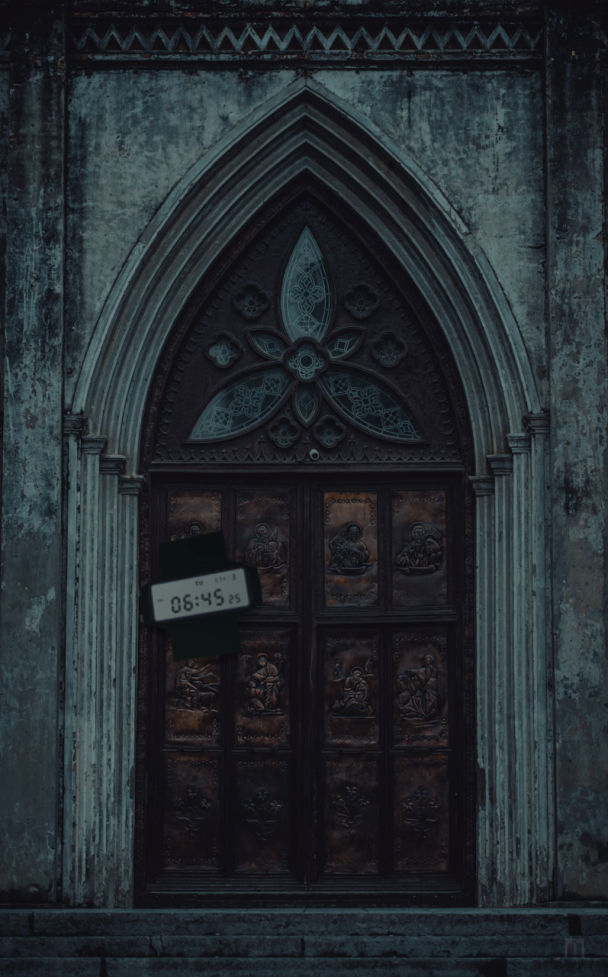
6:45
